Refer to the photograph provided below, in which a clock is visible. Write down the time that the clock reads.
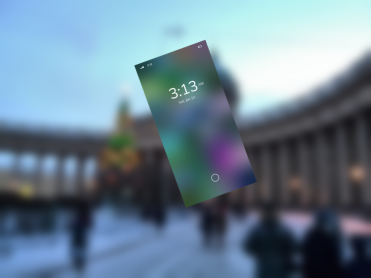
3:13
